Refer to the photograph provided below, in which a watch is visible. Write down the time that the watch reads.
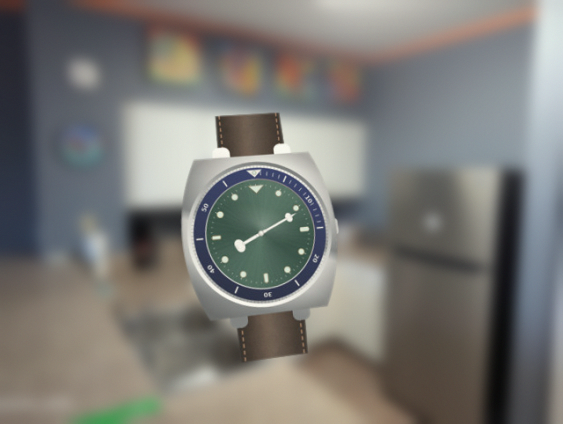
8:11
